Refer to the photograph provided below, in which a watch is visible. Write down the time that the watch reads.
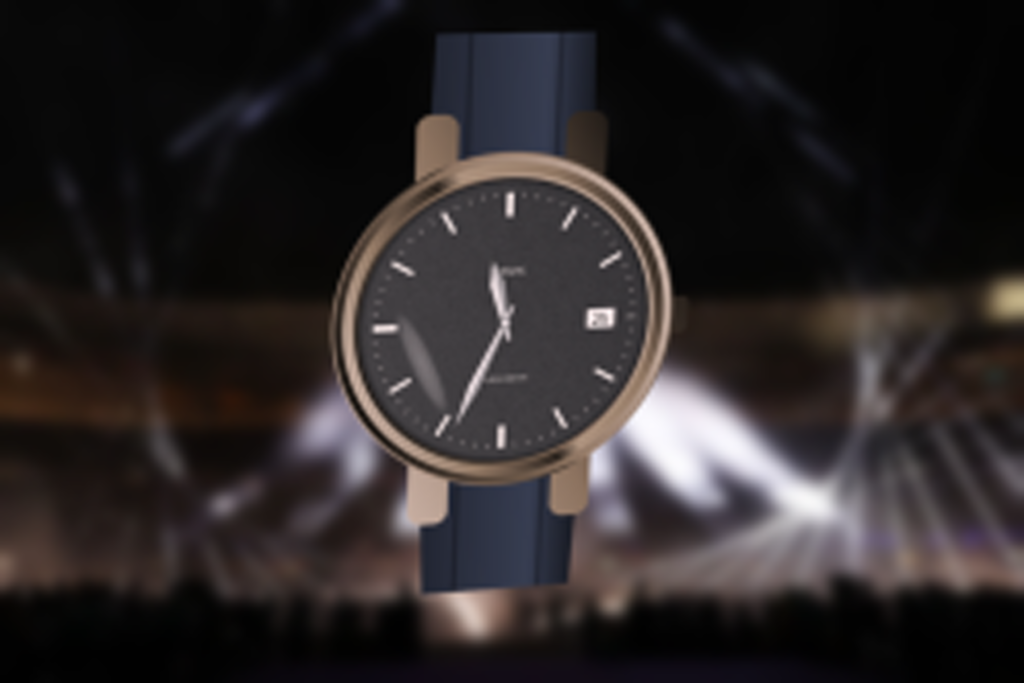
11:34
